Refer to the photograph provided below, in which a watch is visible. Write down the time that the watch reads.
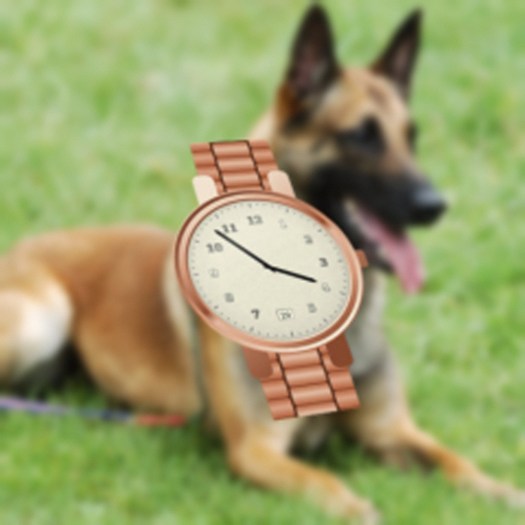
3:53
